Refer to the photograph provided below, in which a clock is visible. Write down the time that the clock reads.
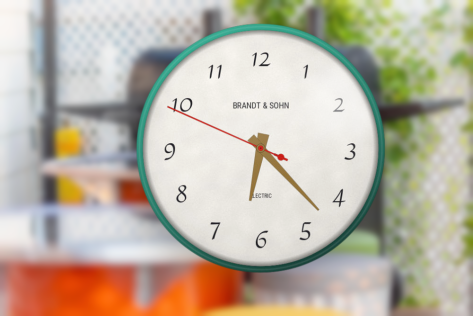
6:22:49
